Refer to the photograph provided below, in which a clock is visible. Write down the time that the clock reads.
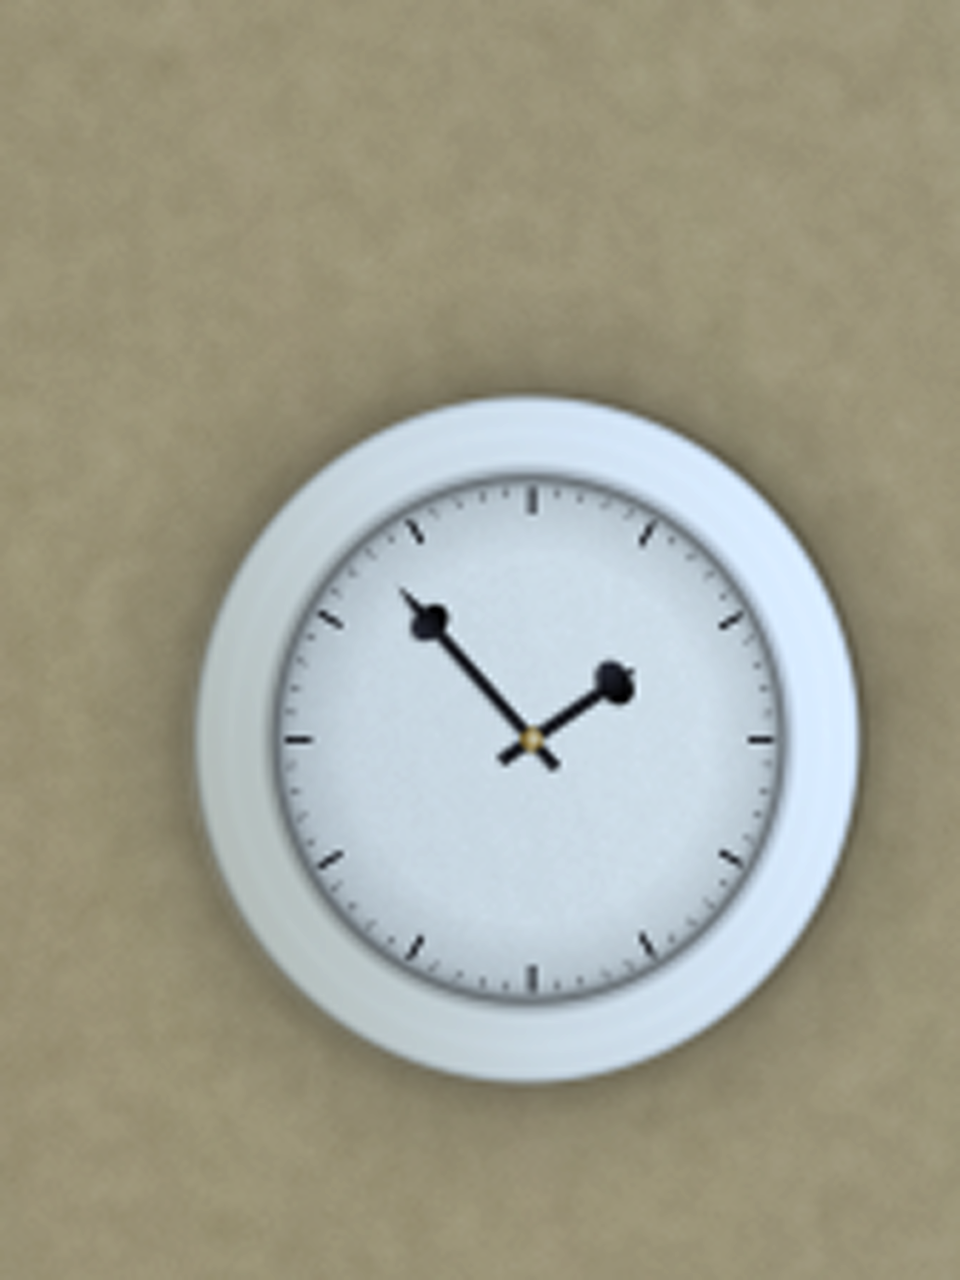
1:53
